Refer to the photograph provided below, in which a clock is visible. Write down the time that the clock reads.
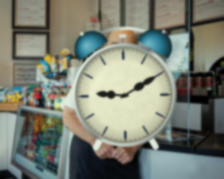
9:10
